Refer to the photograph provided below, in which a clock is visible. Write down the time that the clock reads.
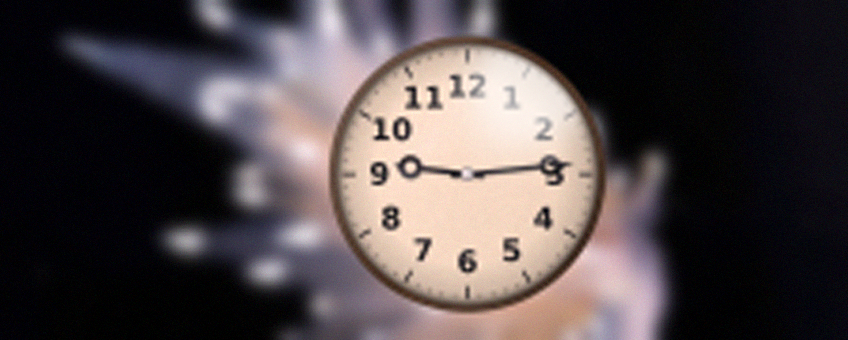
9:14
